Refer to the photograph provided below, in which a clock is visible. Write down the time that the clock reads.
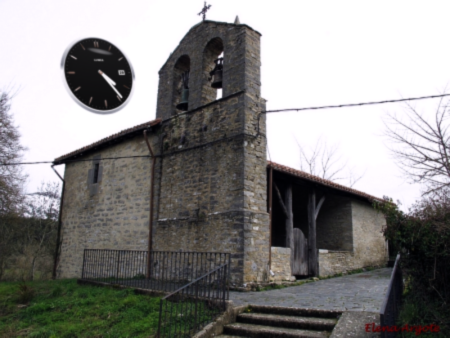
4:24
